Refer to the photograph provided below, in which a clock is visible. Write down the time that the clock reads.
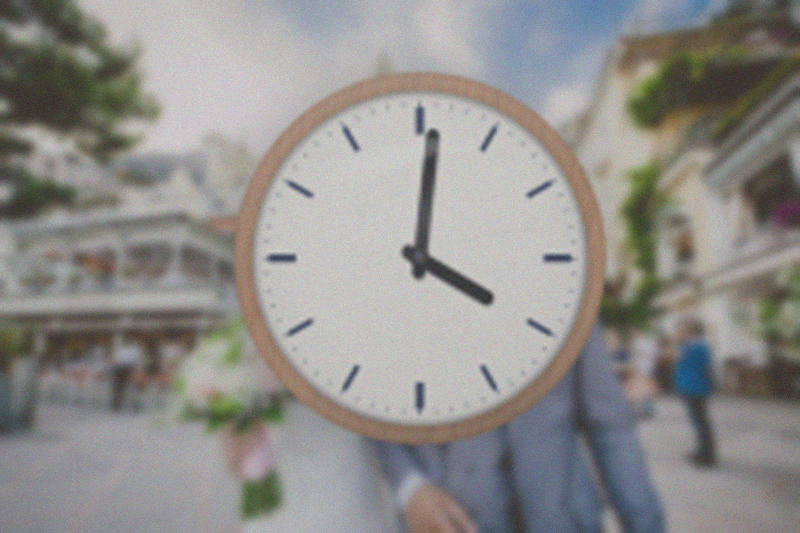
4:01
